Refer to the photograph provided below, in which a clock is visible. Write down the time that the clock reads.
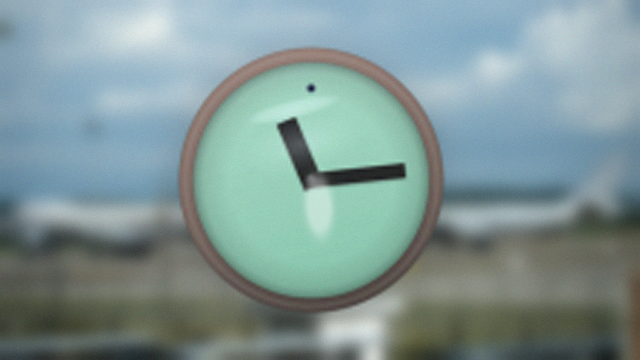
11:14
